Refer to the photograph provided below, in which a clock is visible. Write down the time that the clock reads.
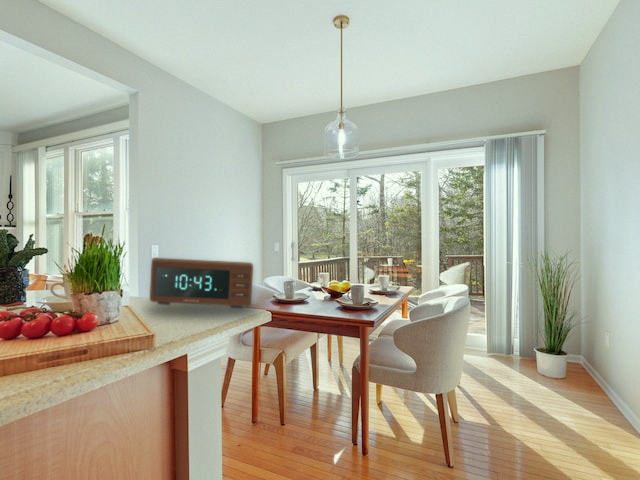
10:43
